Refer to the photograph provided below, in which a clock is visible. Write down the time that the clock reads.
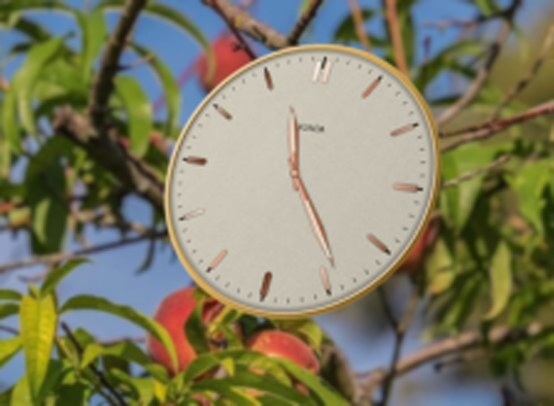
11:24
